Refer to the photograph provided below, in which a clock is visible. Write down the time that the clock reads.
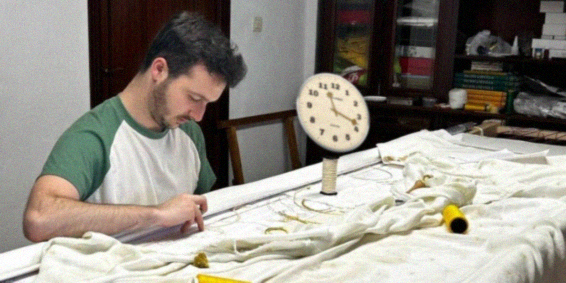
11:18
